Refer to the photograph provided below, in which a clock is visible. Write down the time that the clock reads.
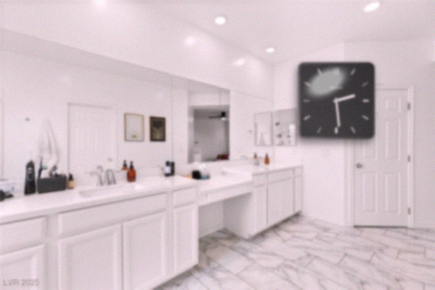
2:29
